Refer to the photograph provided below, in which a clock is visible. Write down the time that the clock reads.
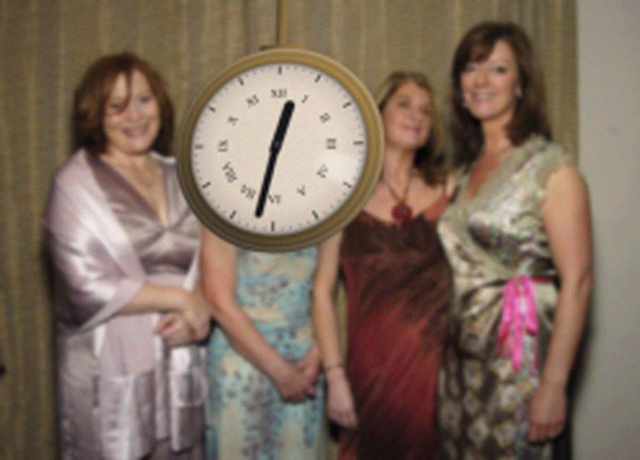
12:32
